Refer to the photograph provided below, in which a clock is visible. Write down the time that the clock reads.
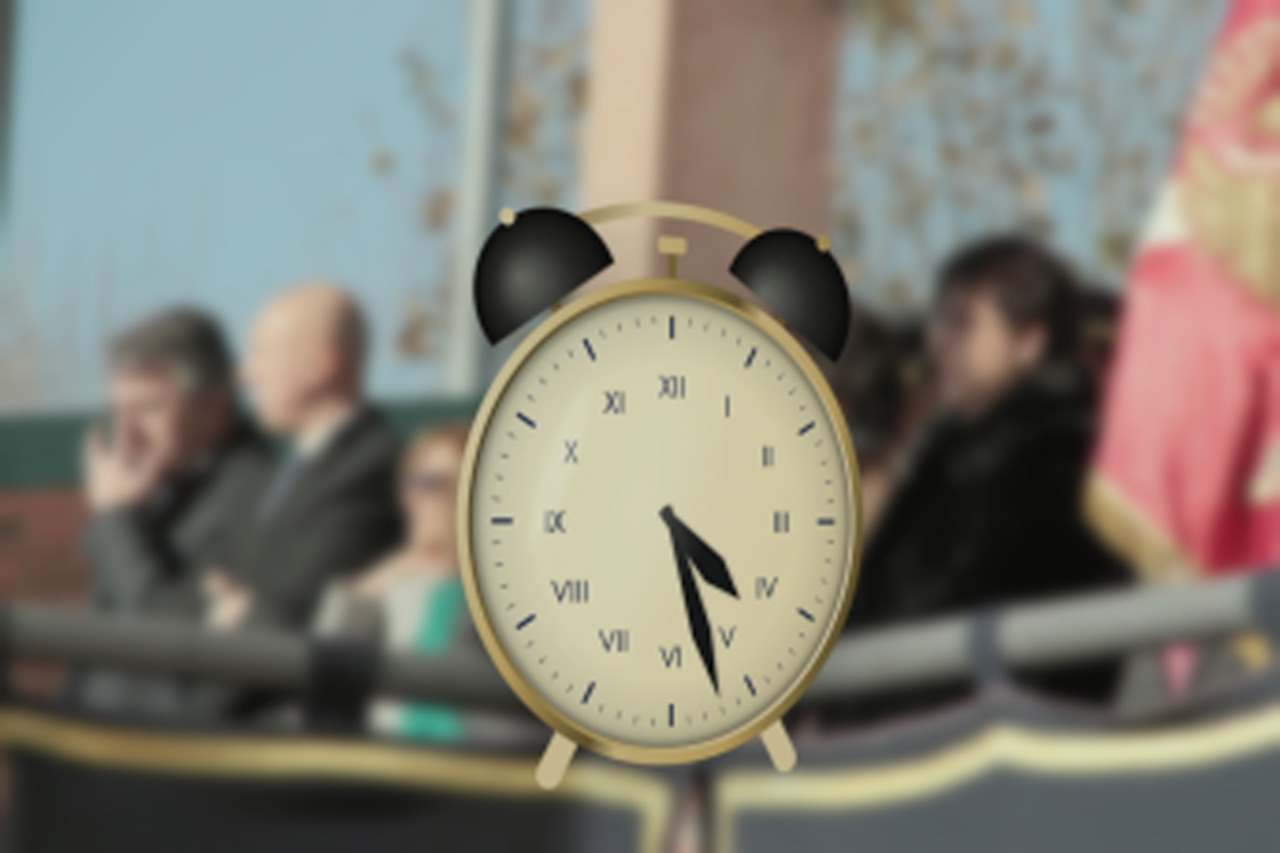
4:27
